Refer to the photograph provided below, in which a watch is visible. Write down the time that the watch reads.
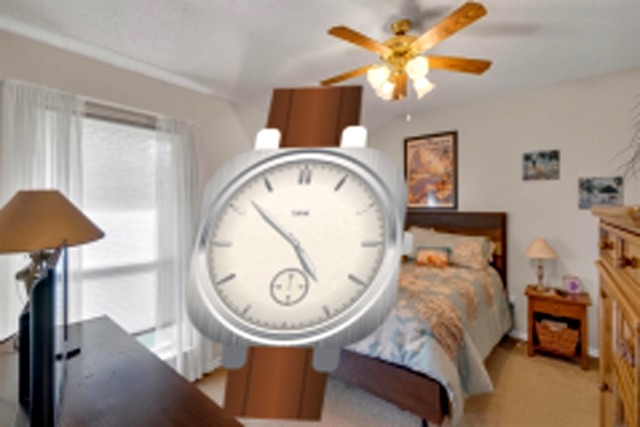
4:52
